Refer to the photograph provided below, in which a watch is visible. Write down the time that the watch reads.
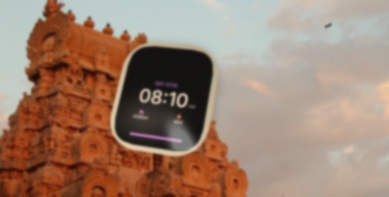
8:10
